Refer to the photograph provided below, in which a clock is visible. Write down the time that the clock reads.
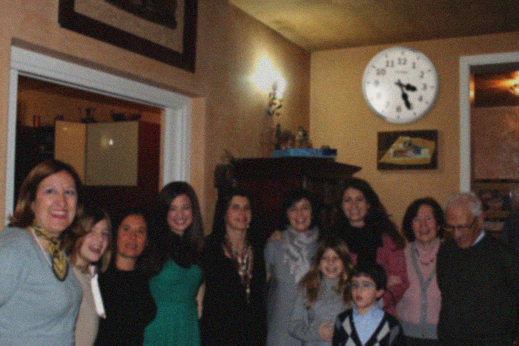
3:26
